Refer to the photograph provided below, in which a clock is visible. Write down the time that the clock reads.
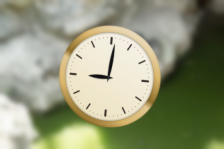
9:01
